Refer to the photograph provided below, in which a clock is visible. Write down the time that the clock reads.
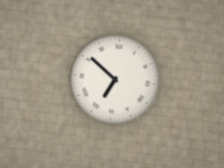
6:51
